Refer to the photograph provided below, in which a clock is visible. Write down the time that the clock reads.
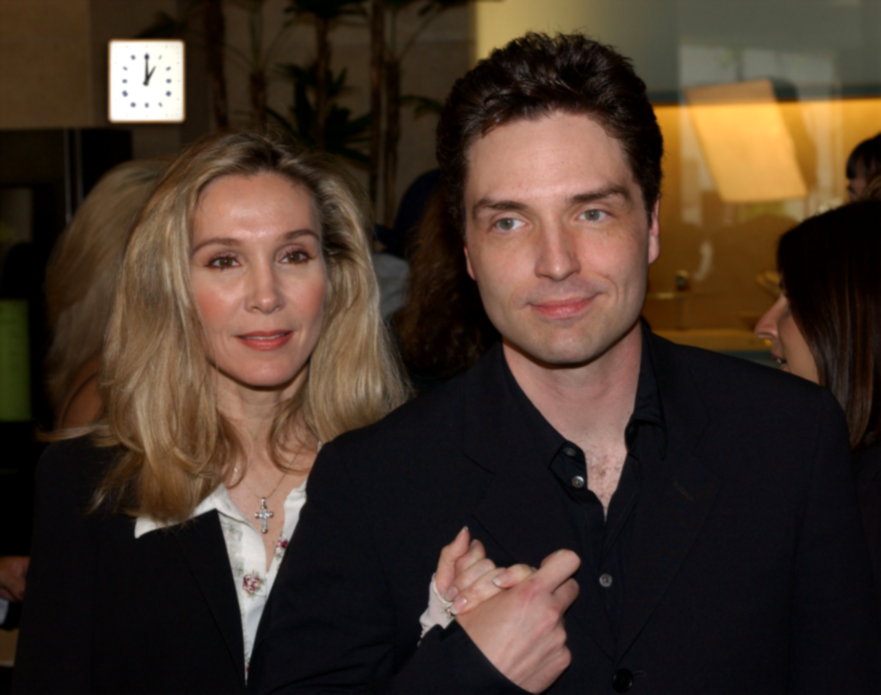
1:00
